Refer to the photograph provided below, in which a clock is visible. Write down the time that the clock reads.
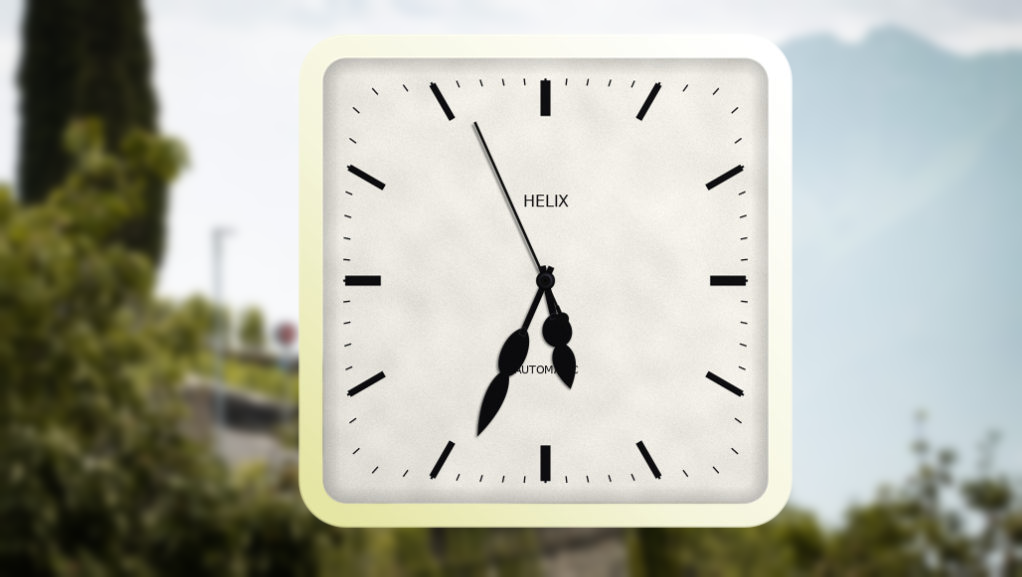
5:33:56
